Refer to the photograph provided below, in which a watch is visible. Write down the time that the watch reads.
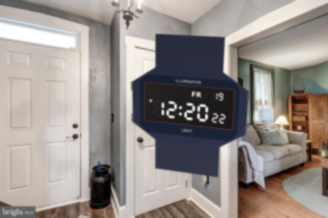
12:20
